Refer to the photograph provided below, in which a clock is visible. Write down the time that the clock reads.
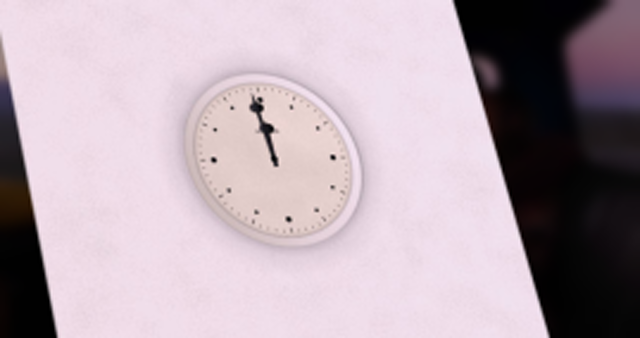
11:59
